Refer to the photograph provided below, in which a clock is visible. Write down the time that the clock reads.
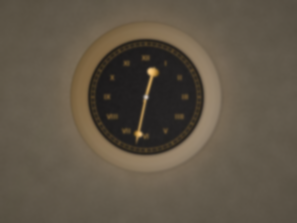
12:32
